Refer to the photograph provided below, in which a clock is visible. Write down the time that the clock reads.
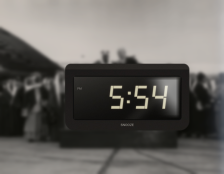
5:54
